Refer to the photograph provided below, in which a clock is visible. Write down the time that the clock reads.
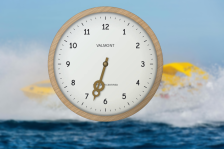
6:33
